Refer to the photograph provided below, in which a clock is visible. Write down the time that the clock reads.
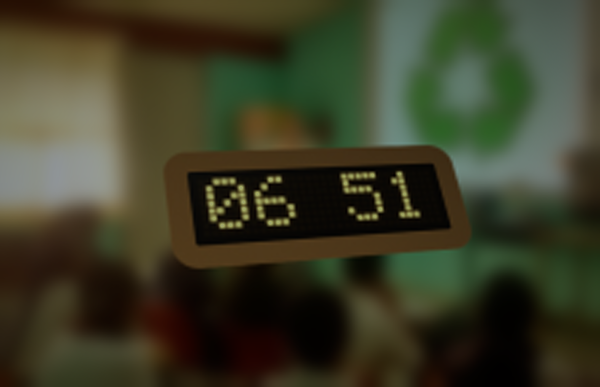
6:51
